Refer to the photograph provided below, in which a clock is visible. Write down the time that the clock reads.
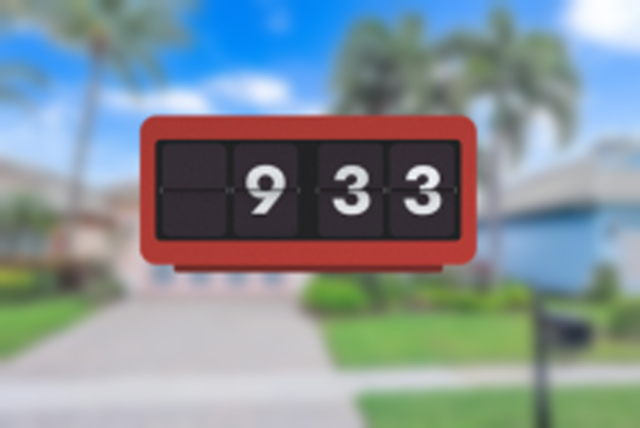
9:33
